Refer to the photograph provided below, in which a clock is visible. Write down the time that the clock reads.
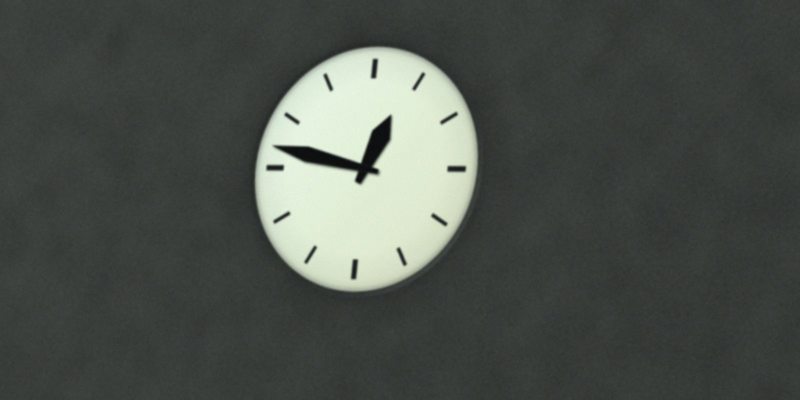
12:47
